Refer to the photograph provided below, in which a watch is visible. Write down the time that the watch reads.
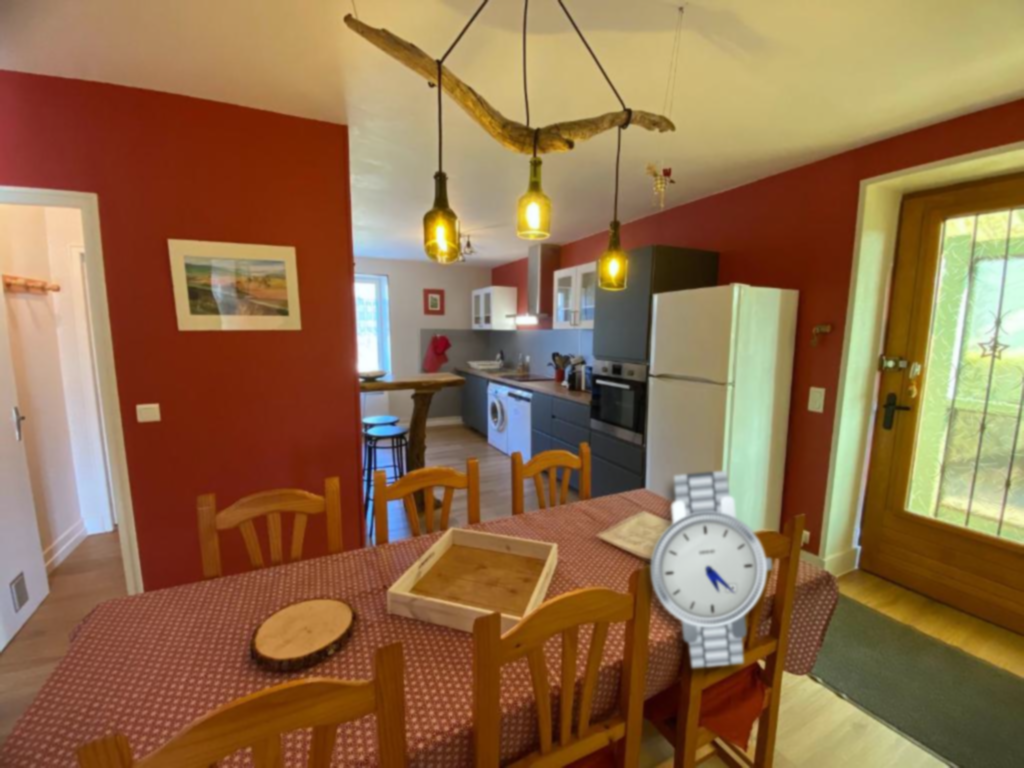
5:23
